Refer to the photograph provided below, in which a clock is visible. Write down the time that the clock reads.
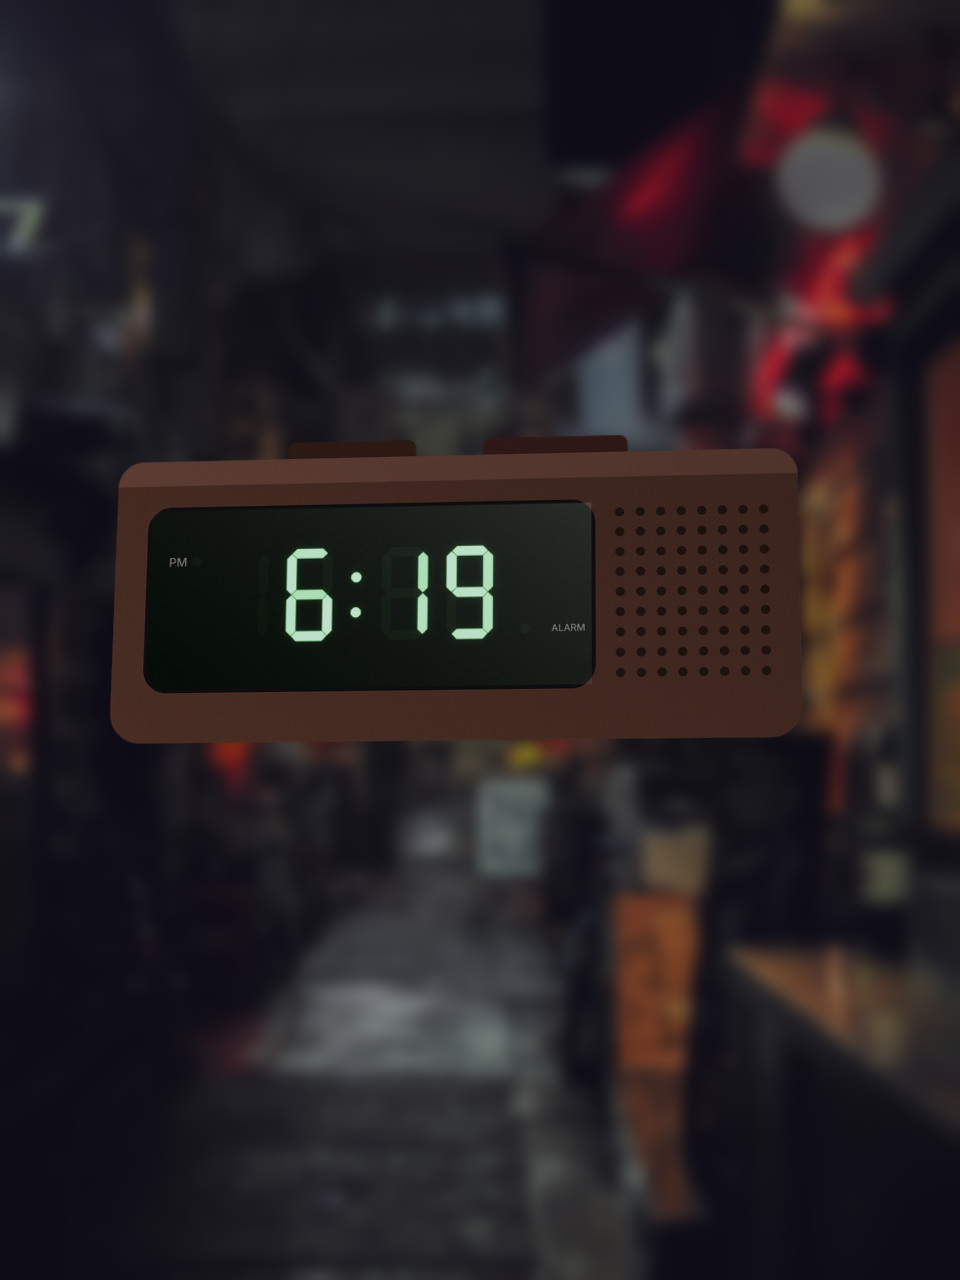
6:19
